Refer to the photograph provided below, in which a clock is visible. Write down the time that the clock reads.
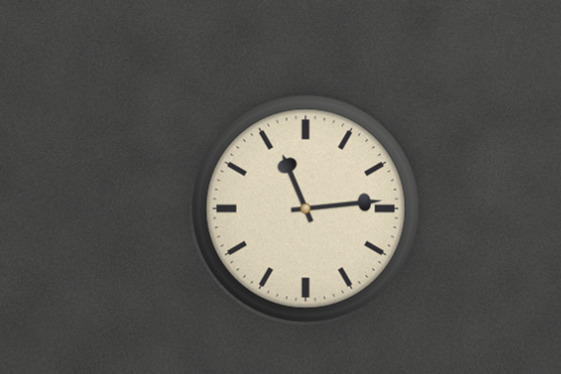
11:14
